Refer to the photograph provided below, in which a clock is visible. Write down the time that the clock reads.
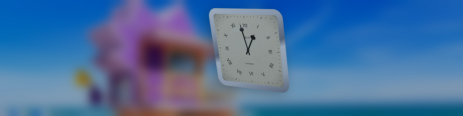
12:58
